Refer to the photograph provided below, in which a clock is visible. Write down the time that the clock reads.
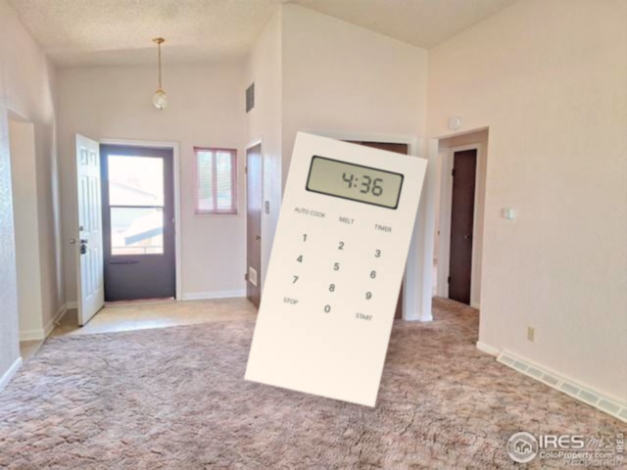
4:36
